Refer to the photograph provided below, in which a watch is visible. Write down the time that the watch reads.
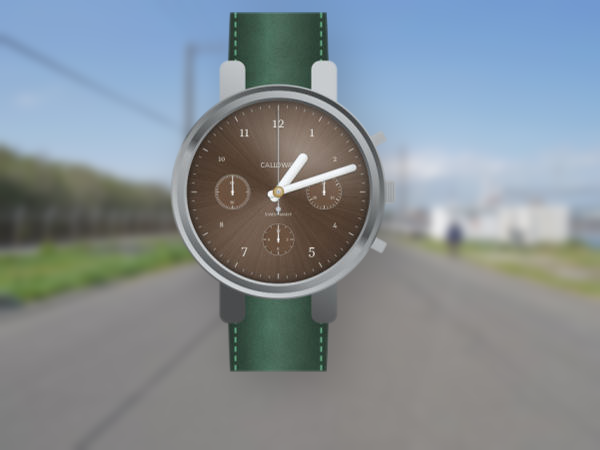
1:12
